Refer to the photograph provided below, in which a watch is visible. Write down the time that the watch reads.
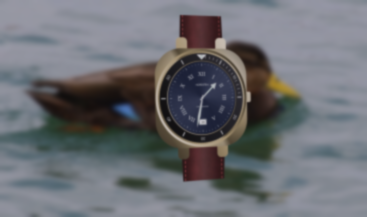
1:32
